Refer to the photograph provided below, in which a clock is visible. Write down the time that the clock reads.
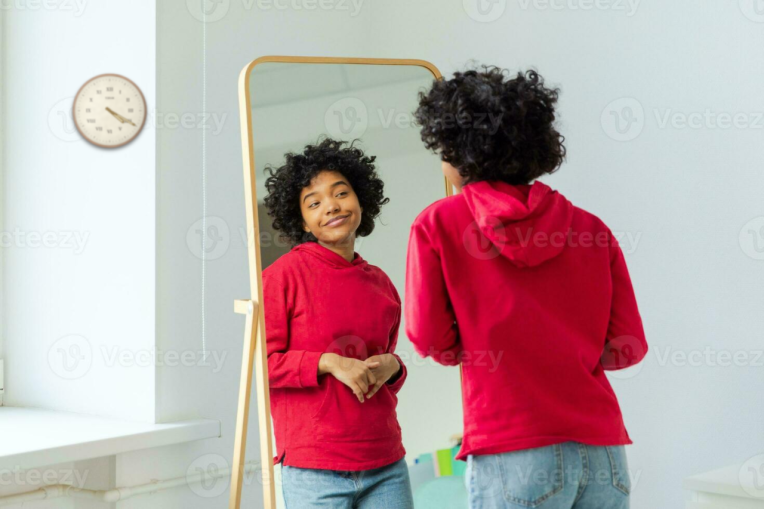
4:20
